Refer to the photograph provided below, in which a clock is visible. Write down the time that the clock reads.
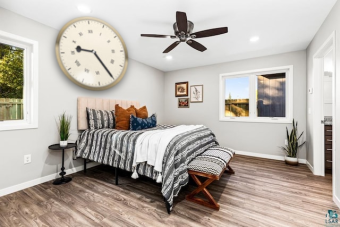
9:25
